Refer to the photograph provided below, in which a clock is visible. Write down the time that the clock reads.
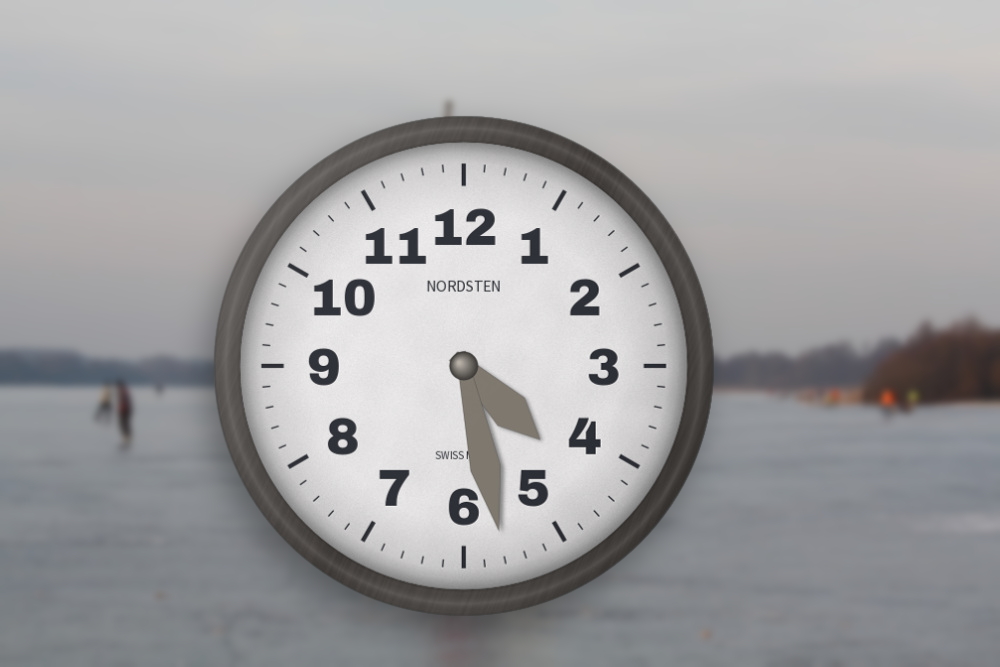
4:28
